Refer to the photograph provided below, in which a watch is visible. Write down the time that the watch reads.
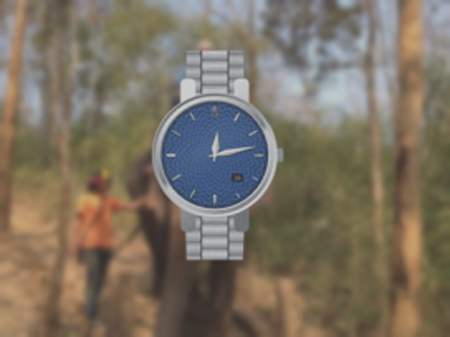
12:13
